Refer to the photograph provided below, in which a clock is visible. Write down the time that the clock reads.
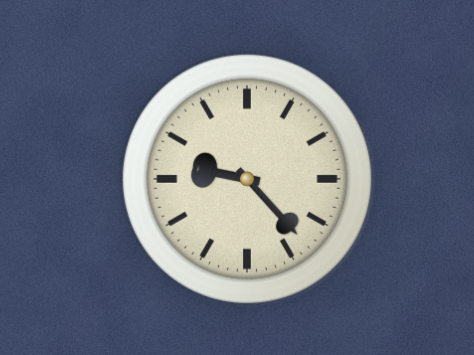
9:23
